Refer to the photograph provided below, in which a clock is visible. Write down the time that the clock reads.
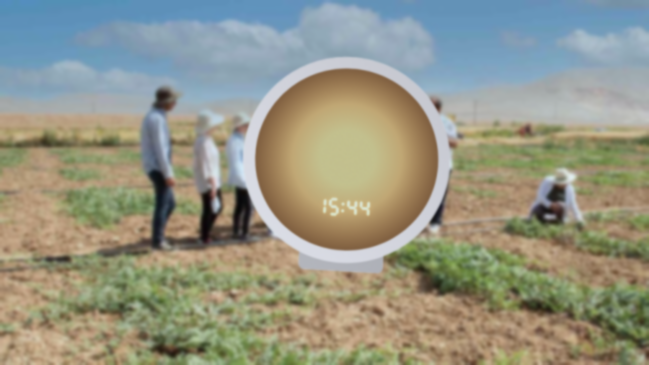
15:44
